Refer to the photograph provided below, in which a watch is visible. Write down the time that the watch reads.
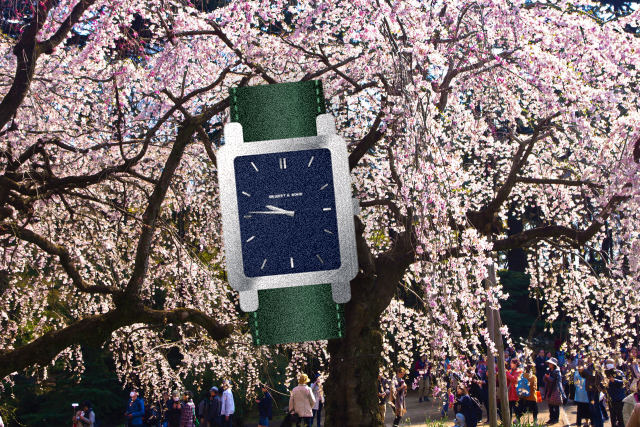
9:46
